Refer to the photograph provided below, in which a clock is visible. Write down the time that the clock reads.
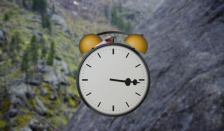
3:16
